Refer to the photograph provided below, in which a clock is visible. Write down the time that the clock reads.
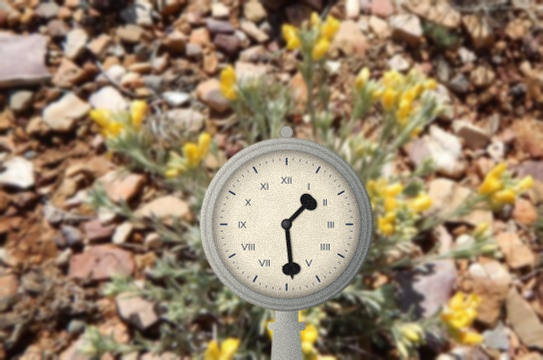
1:29
